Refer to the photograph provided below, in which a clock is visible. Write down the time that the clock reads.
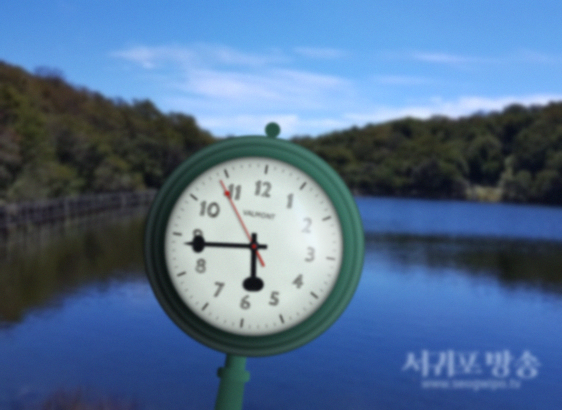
5:43:54
